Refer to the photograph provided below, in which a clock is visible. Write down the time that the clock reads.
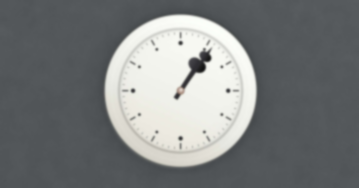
1:06
